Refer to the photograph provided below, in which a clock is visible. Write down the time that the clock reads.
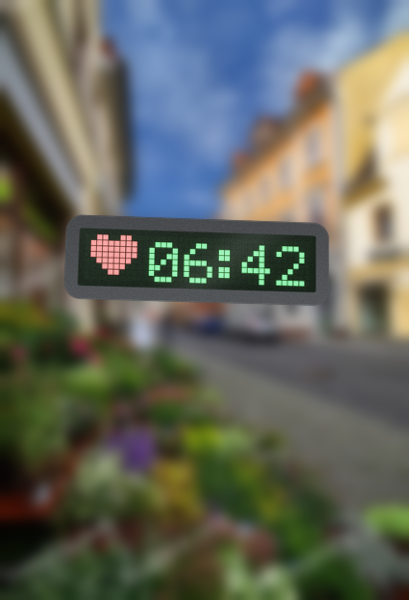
6:42
